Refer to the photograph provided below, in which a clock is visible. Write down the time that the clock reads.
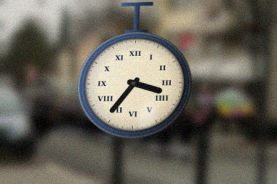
3:36
